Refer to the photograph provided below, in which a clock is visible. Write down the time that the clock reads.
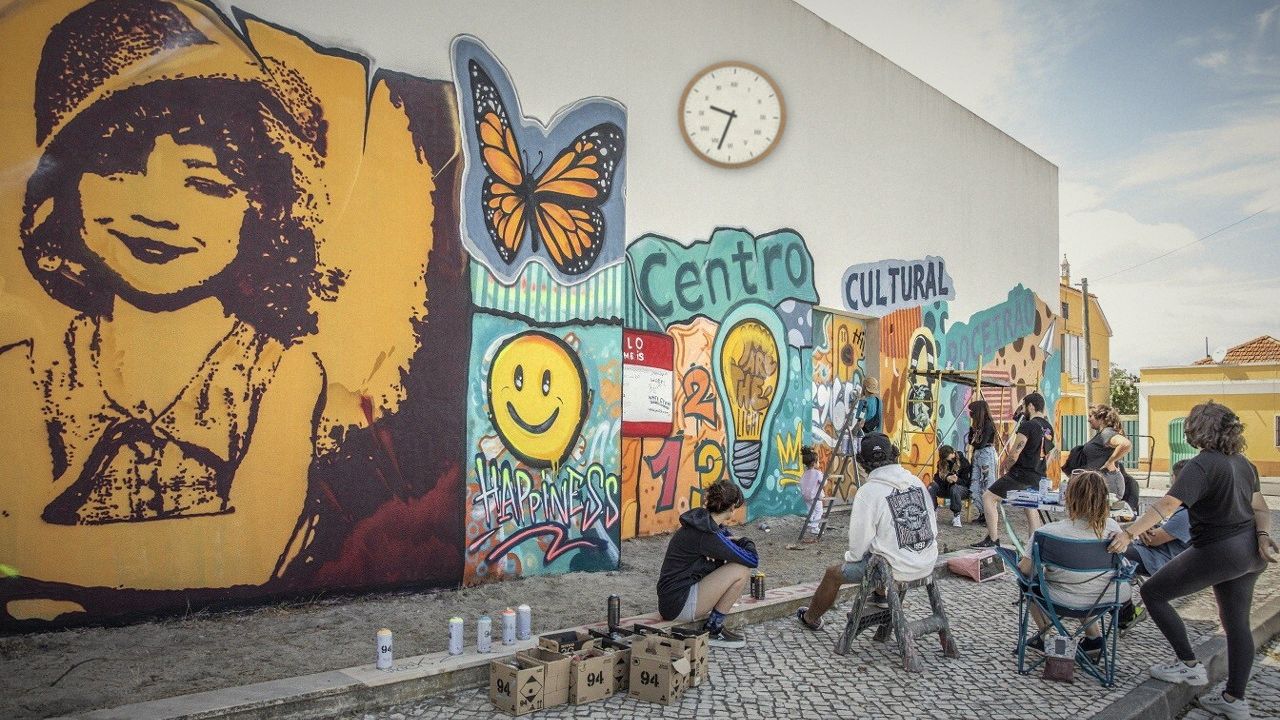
9:33
